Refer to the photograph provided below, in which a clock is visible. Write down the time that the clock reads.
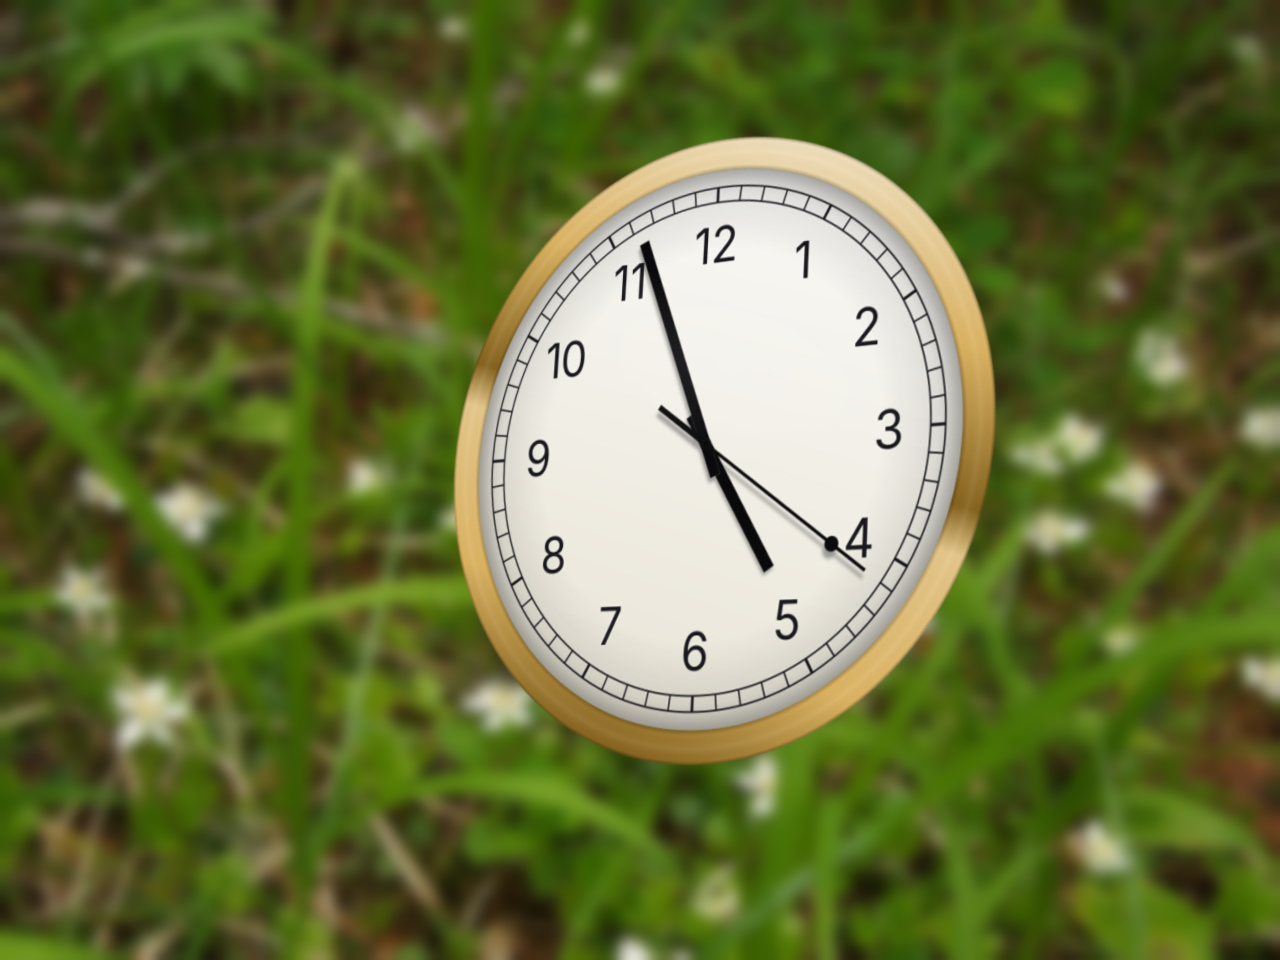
4:56:21
